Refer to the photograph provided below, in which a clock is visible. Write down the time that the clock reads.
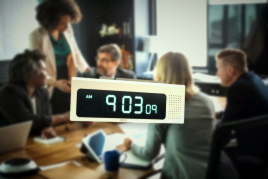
9:03:09
